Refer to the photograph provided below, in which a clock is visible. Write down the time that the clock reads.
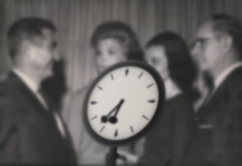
6:37
